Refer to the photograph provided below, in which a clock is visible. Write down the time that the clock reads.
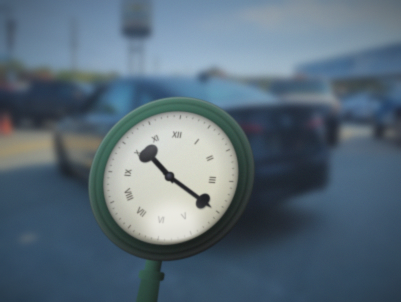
10:20
